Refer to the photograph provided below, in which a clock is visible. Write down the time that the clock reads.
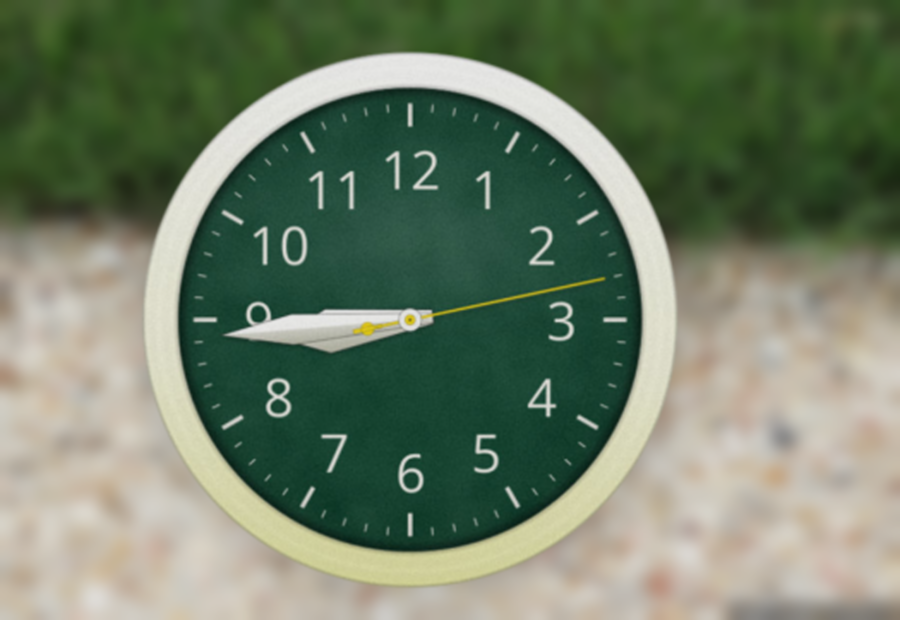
8:44:13
